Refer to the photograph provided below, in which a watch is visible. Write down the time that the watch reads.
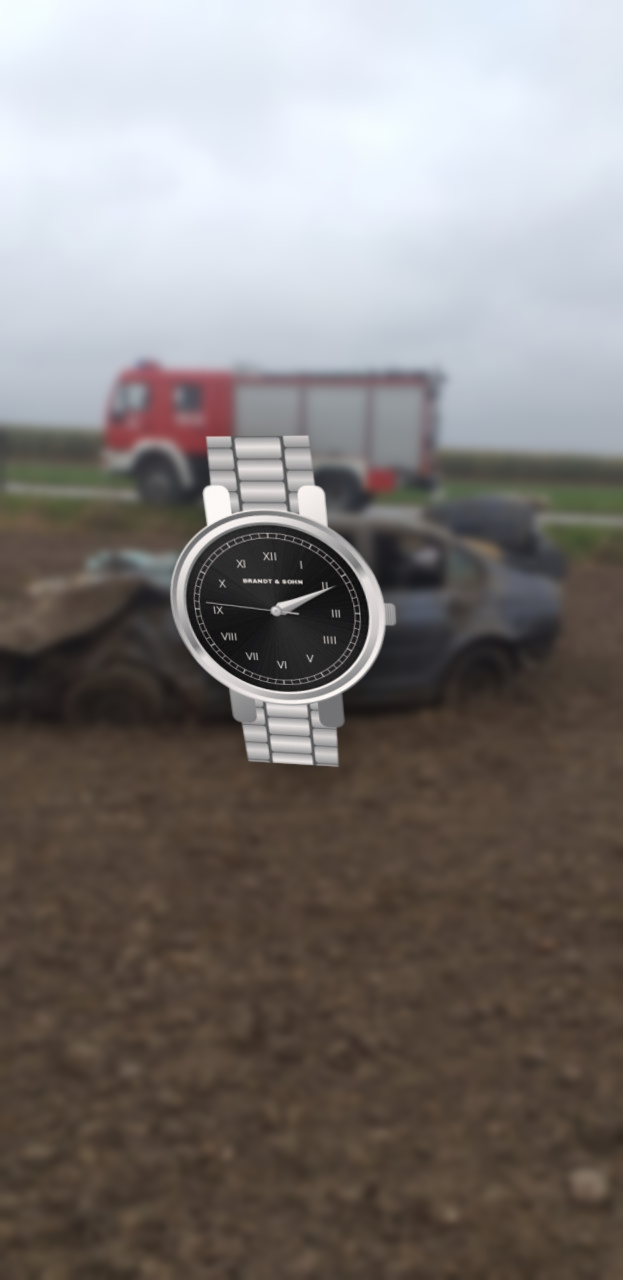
2:10:46
